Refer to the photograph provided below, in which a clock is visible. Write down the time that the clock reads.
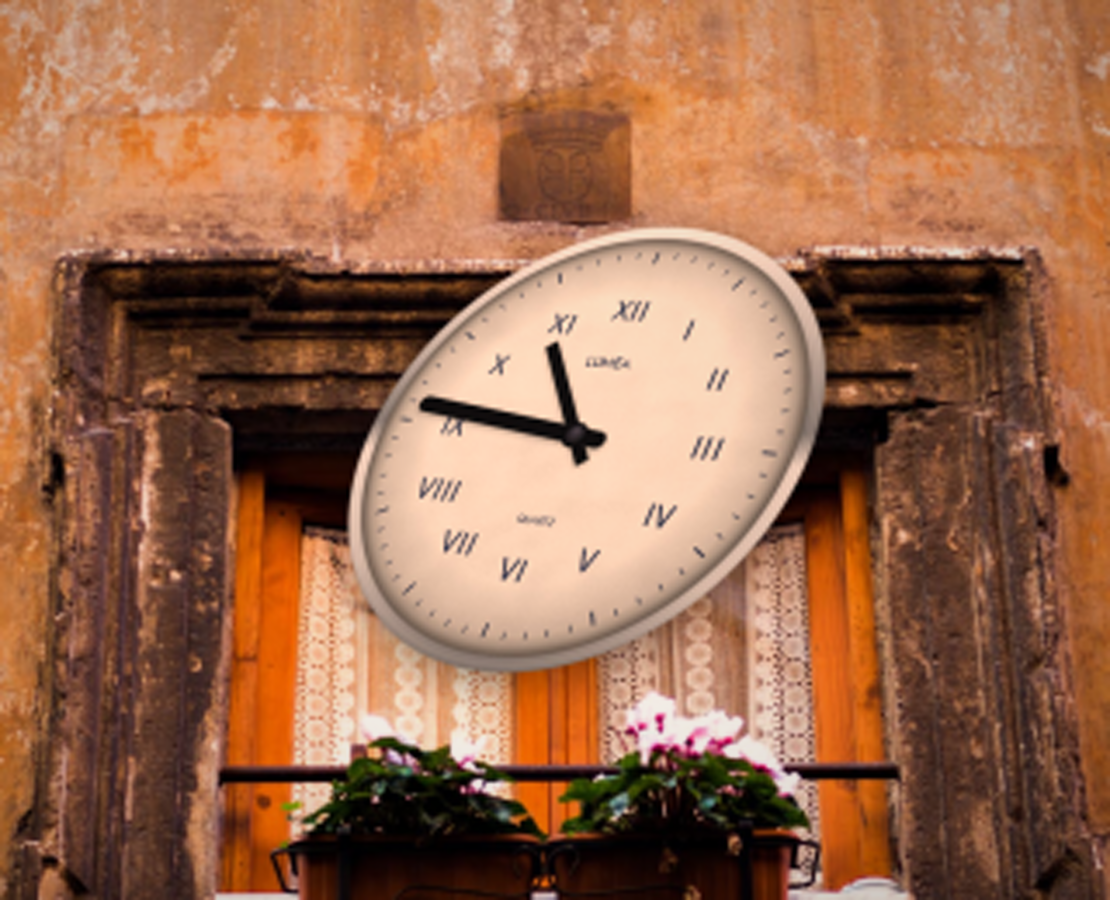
10:46
